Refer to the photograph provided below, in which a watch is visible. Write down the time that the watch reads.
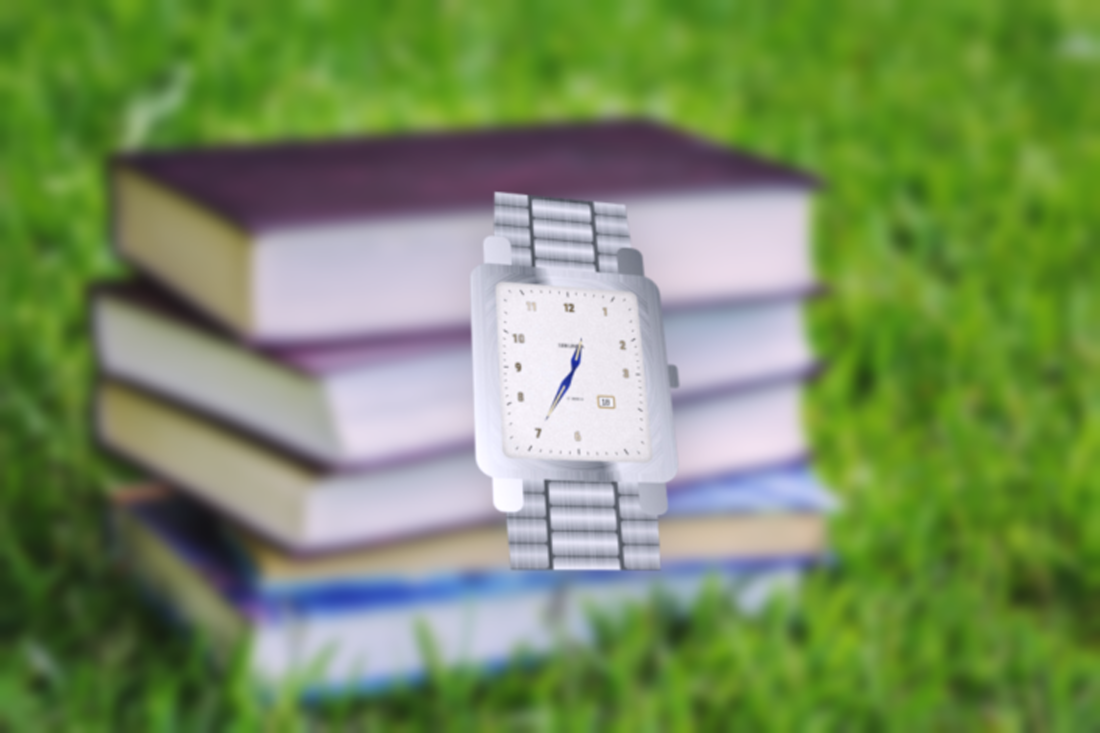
12:35
